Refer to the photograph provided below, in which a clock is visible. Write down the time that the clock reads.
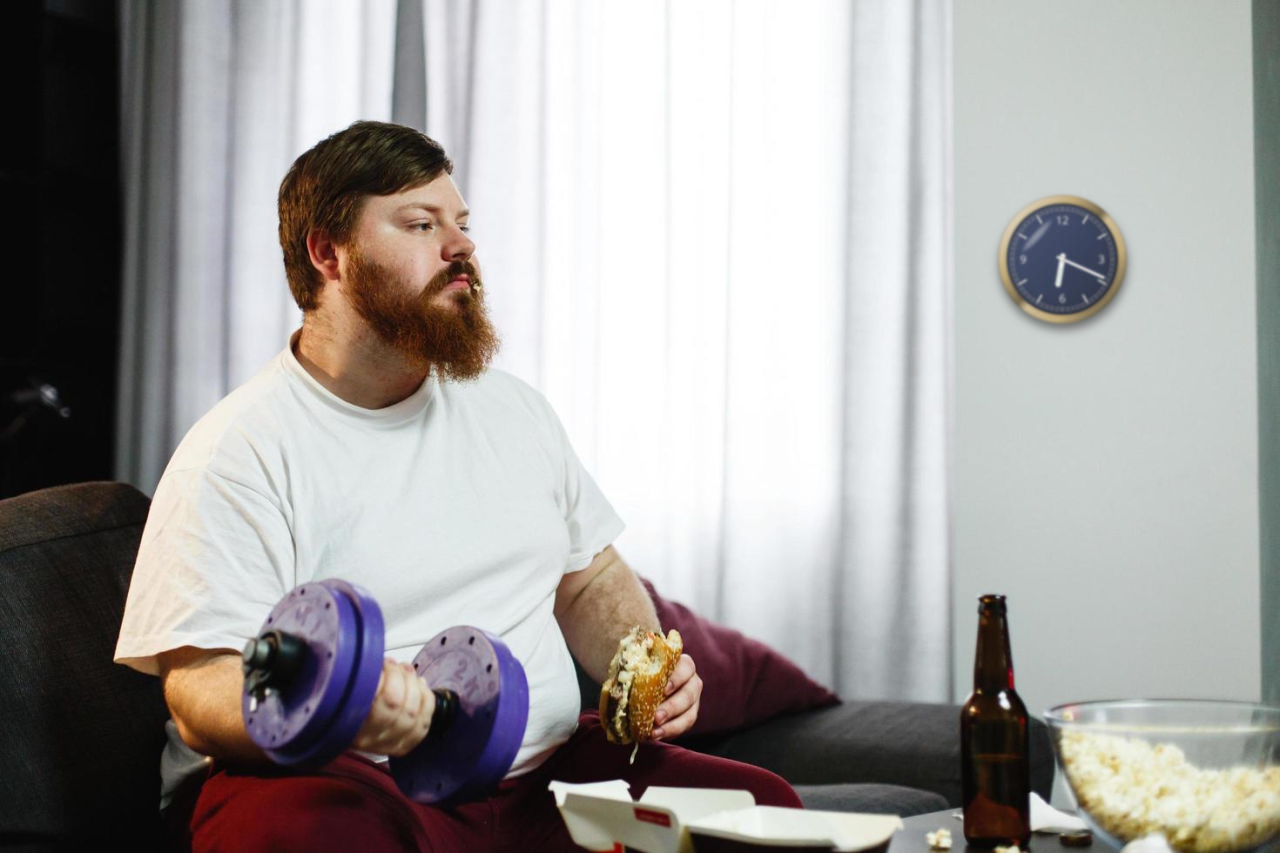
6:19
